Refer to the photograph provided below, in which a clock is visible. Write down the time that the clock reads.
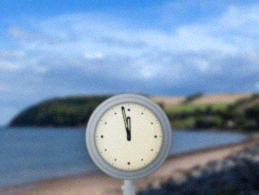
11:58
